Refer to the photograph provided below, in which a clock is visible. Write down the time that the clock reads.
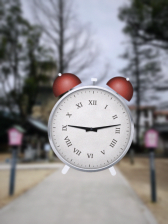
9:13
